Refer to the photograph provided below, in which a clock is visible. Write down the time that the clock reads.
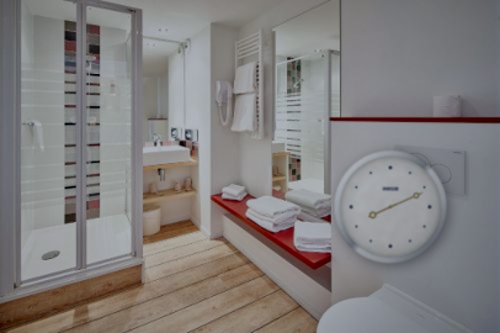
8:11
